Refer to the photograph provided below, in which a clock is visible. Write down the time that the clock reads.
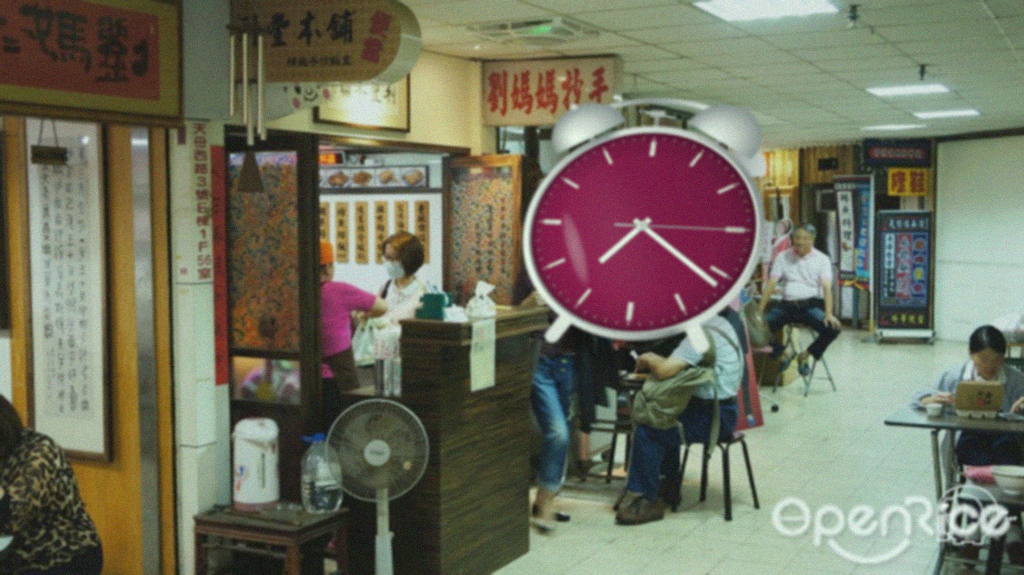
7:21:15
